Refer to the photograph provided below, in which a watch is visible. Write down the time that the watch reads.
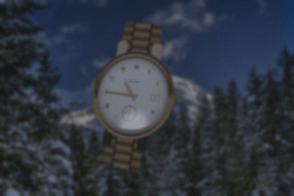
10:45
